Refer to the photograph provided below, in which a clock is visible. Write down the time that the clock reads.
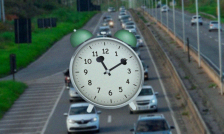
11:10
